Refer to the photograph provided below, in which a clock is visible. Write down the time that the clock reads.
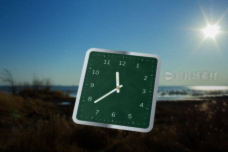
11:38
